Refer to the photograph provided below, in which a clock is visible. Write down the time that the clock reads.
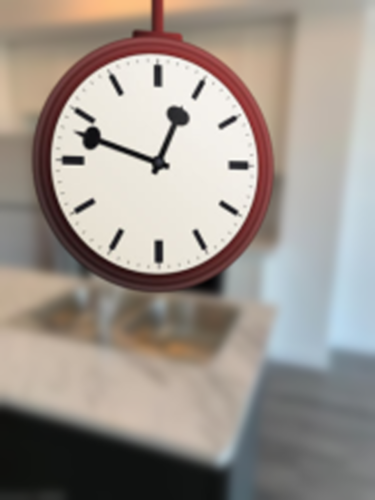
12:48
